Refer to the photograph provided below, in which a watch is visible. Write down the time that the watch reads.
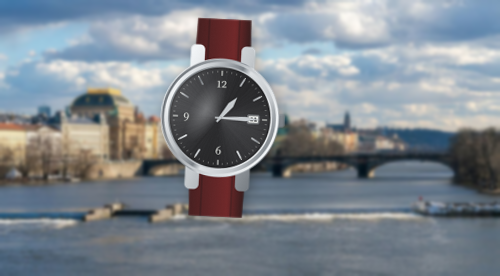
1:15
